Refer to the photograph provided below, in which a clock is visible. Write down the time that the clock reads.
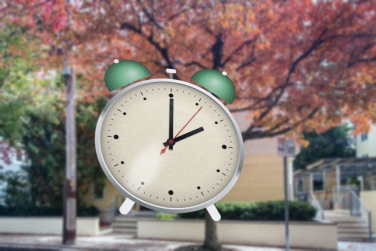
2:00:06
